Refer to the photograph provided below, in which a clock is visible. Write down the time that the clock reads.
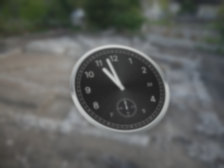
10:58
